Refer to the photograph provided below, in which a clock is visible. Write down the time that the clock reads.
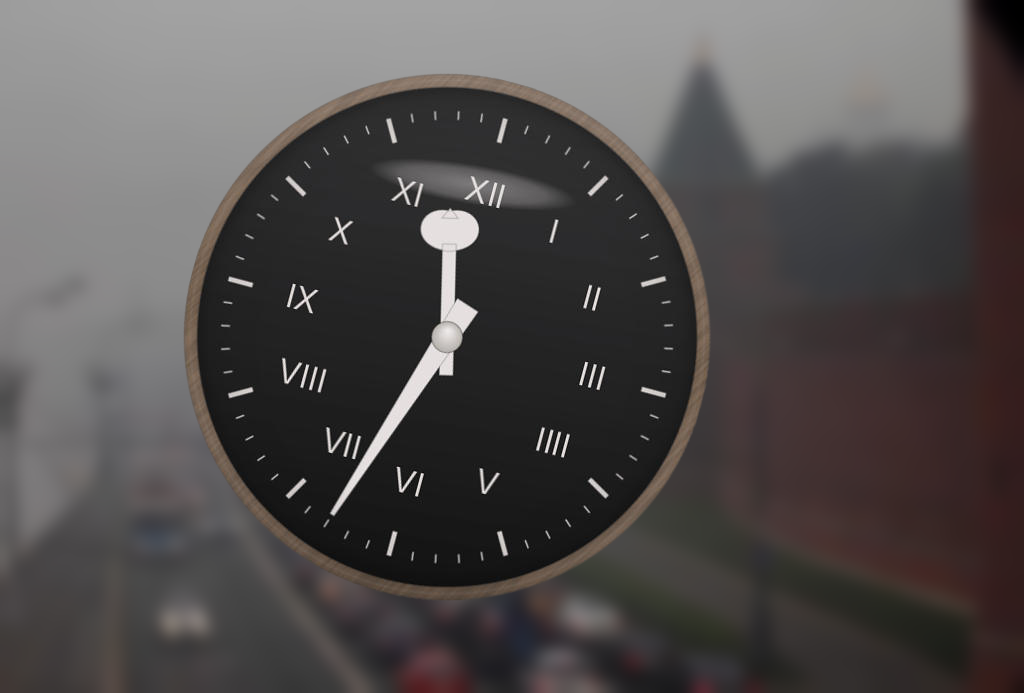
11:33
